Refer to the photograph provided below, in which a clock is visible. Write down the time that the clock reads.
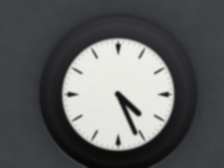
4:26
